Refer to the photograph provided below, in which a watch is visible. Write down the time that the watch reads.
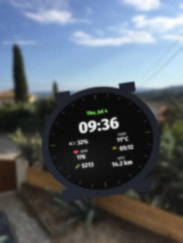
9:36
